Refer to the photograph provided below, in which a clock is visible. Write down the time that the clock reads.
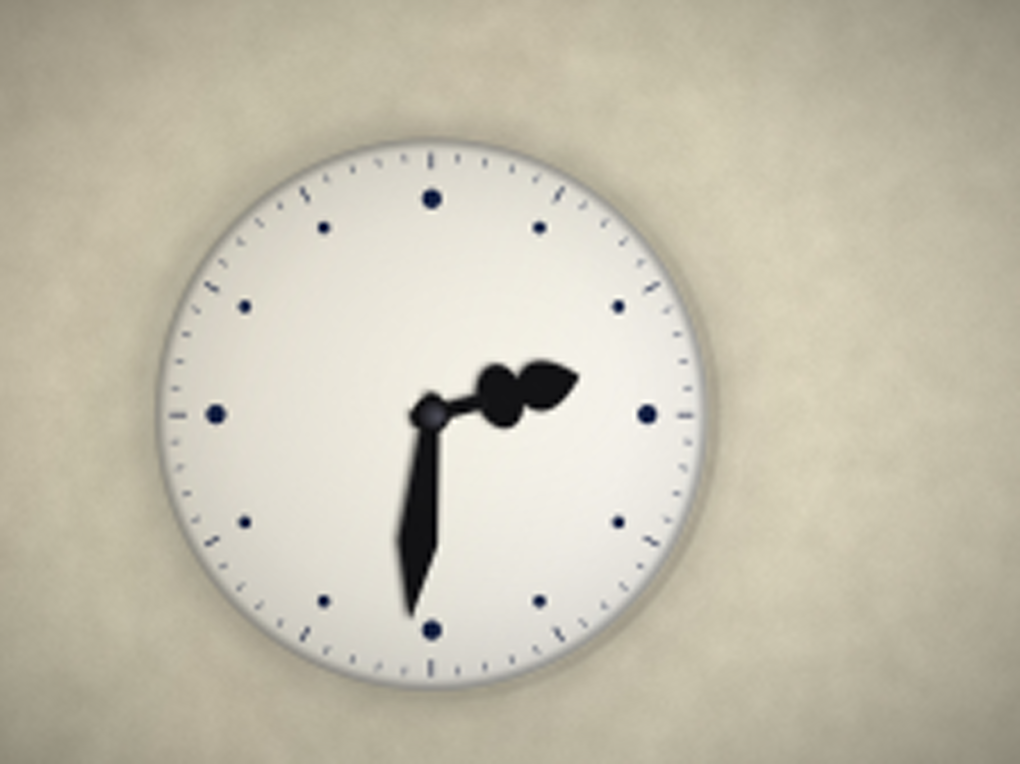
2:31
